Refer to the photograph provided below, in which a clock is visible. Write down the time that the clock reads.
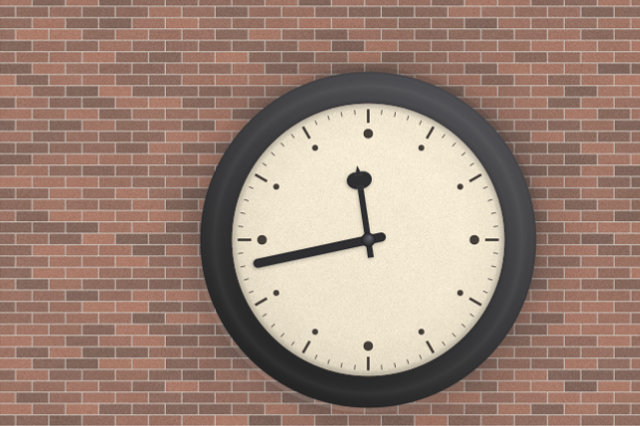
11:43
